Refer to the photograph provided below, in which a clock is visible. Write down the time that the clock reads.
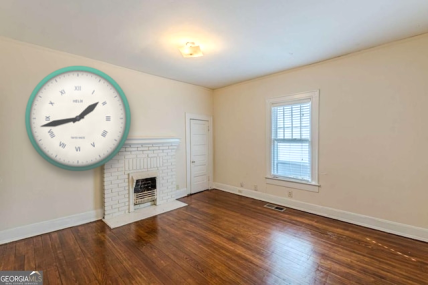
1:43
